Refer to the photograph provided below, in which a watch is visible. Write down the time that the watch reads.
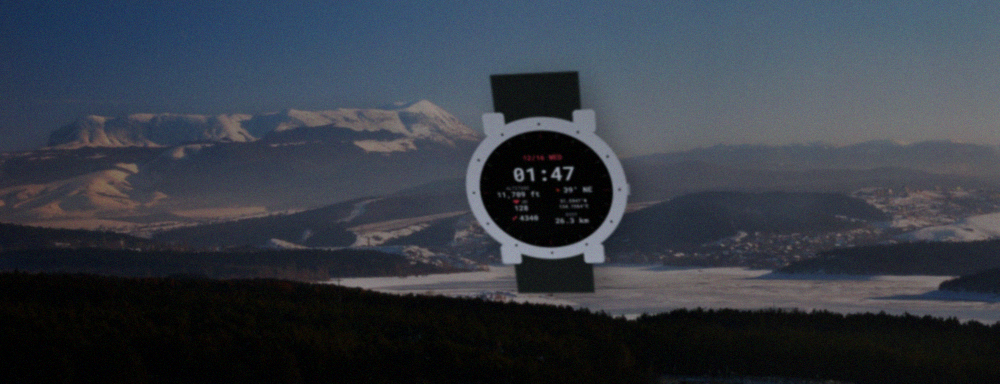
1:47
